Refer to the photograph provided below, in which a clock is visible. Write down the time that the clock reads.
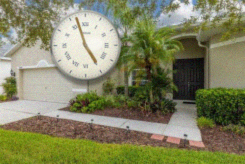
4:57
